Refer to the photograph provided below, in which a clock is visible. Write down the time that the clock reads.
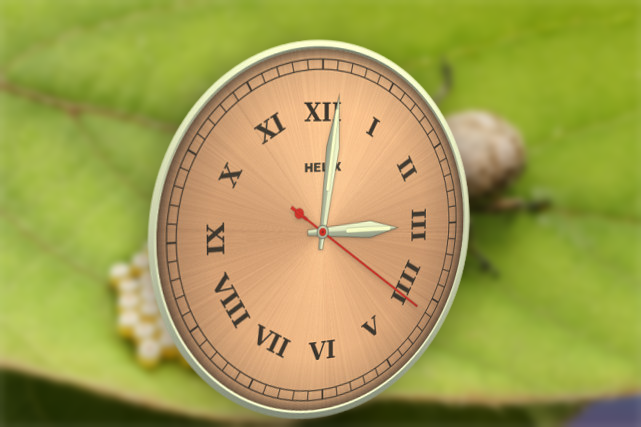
3:01:21
